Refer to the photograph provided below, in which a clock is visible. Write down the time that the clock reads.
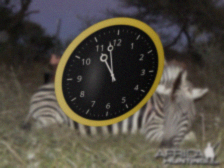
10:58
